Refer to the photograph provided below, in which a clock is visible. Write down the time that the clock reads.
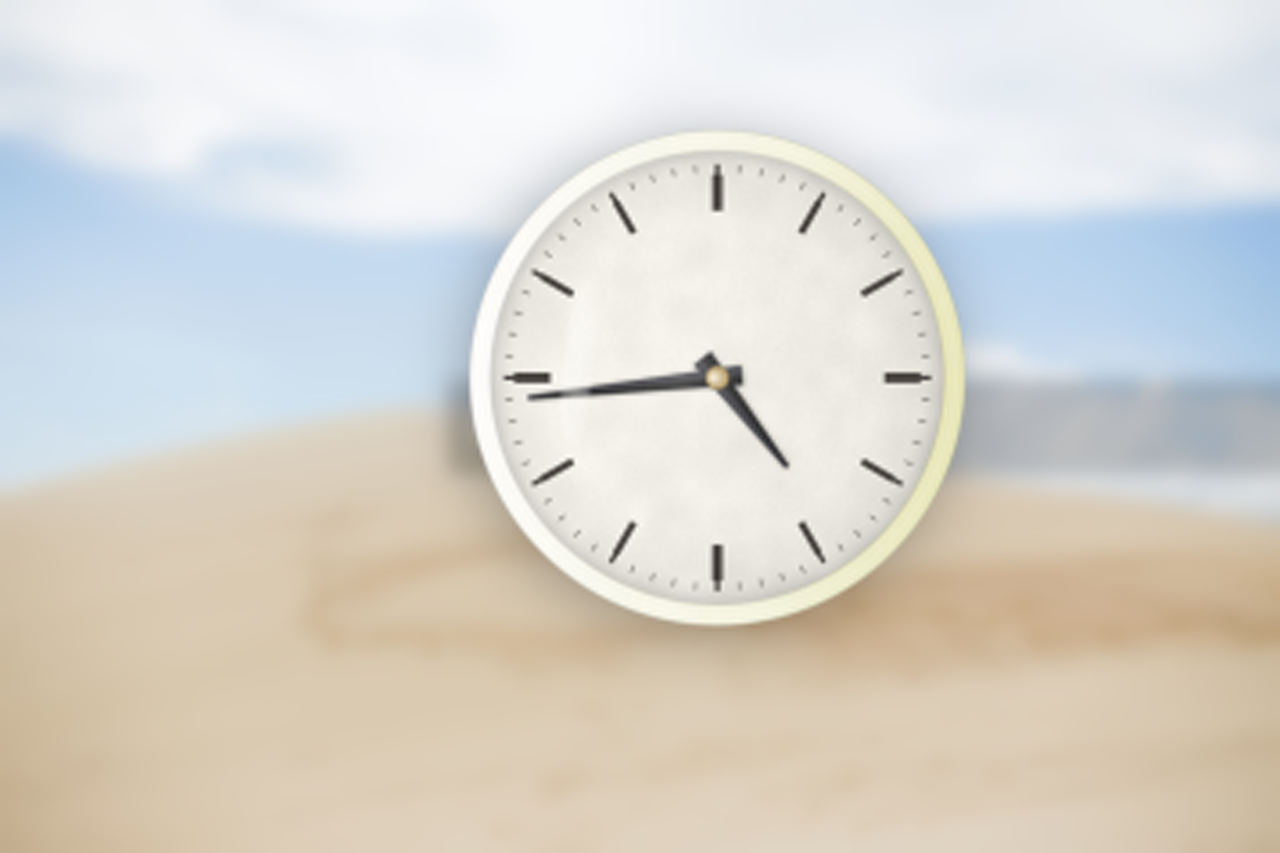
4:44
